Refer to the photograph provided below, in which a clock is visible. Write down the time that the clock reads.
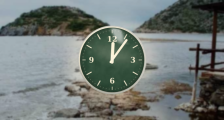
12:06
